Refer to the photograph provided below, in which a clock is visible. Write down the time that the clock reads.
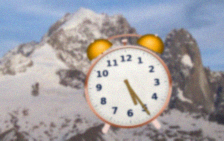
5:25
